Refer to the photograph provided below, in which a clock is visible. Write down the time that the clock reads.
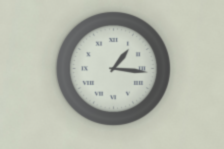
1:16
